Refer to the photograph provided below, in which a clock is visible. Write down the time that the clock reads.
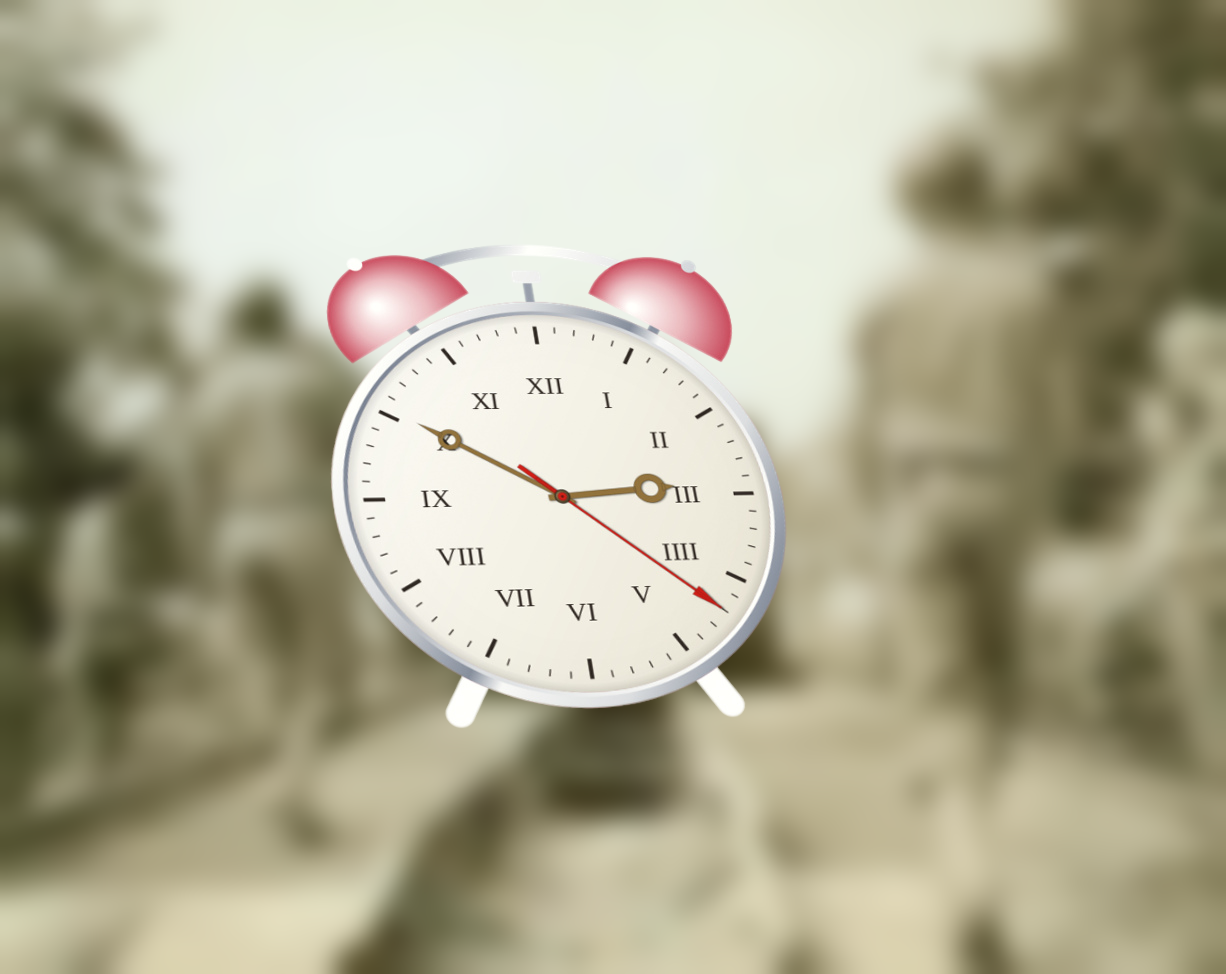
2:50:22
